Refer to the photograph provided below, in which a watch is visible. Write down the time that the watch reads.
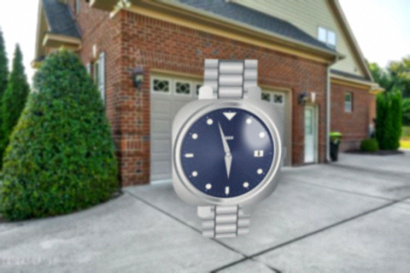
5:57
